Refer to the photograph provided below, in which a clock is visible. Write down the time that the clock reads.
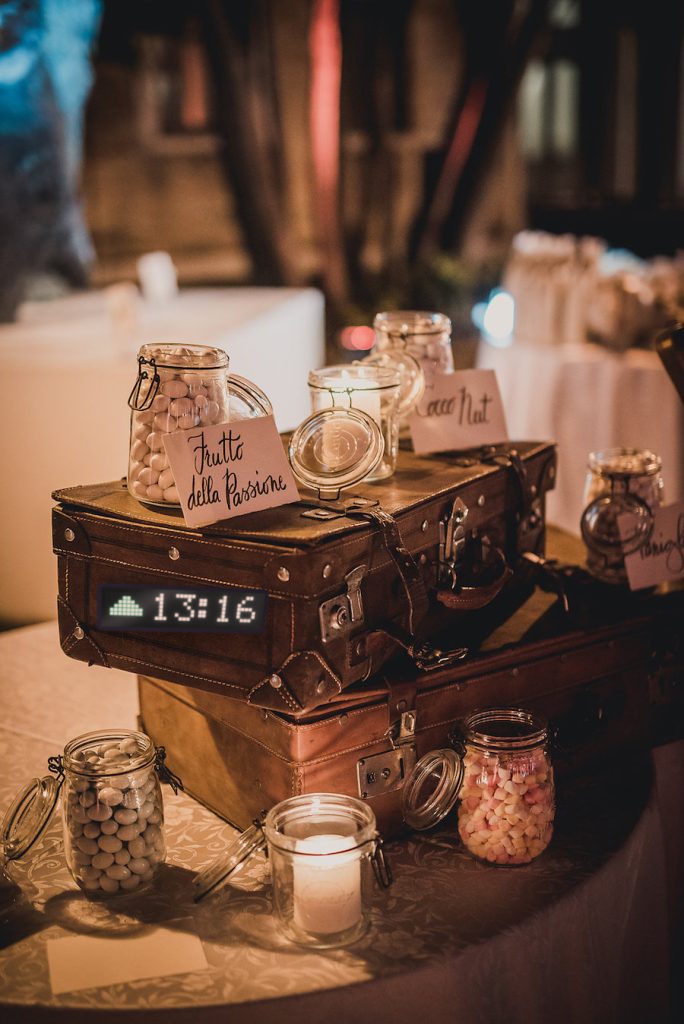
13:16
